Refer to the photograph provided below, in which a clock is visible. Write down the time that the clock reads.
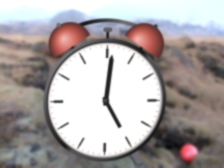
5:01
